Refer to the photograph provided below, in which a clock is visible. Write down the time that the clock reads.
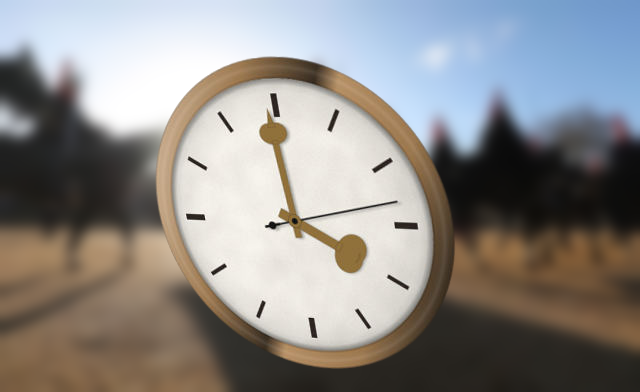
3:59:13
